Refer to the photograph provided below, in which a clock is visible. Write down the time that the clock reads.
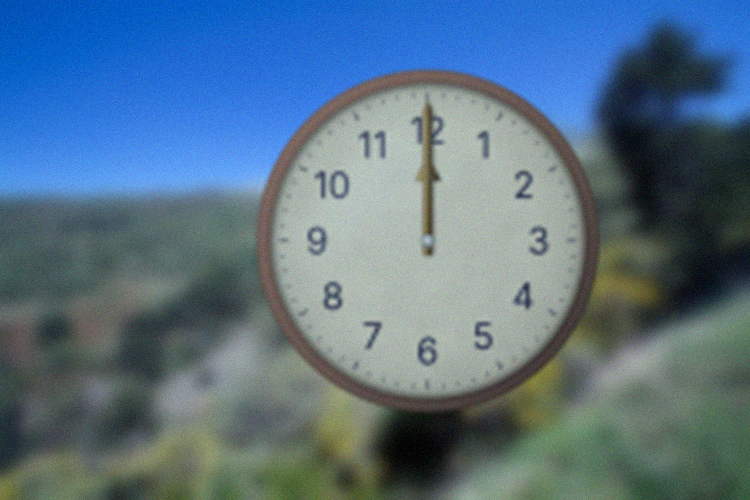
12:00
